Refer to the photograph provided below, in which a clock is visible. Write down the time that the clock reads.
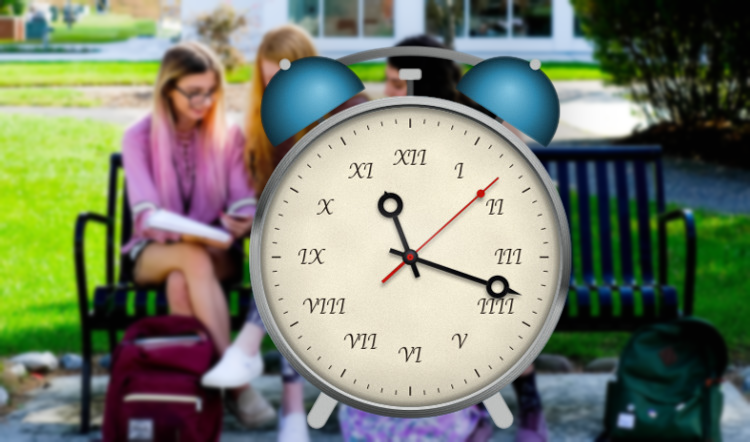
11:18:08
